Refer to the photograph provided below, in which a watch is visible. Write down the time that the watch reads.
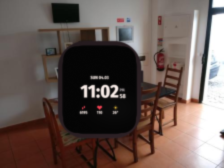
11:02
